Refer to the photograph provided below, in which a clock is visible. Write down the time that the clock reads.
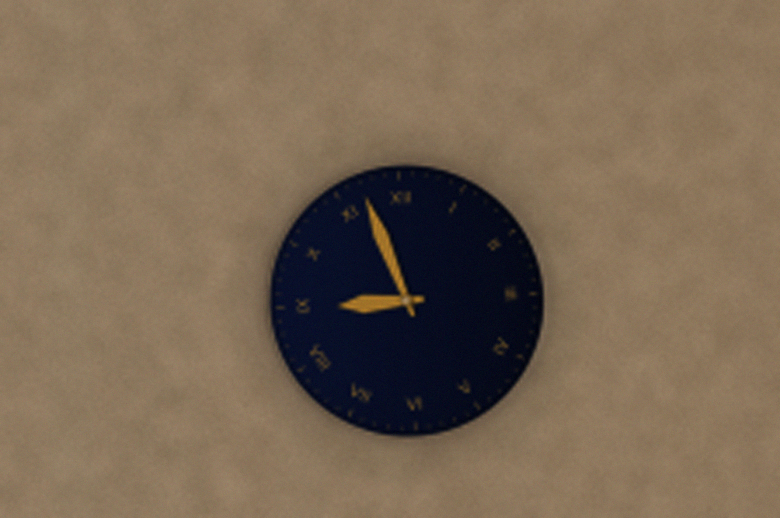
8:57
